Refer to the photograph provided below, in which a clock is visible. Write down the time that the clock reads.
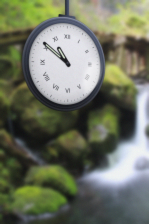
10:51
